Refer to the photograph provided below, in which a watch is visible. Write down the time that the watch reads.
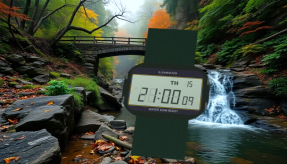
21:00:09
